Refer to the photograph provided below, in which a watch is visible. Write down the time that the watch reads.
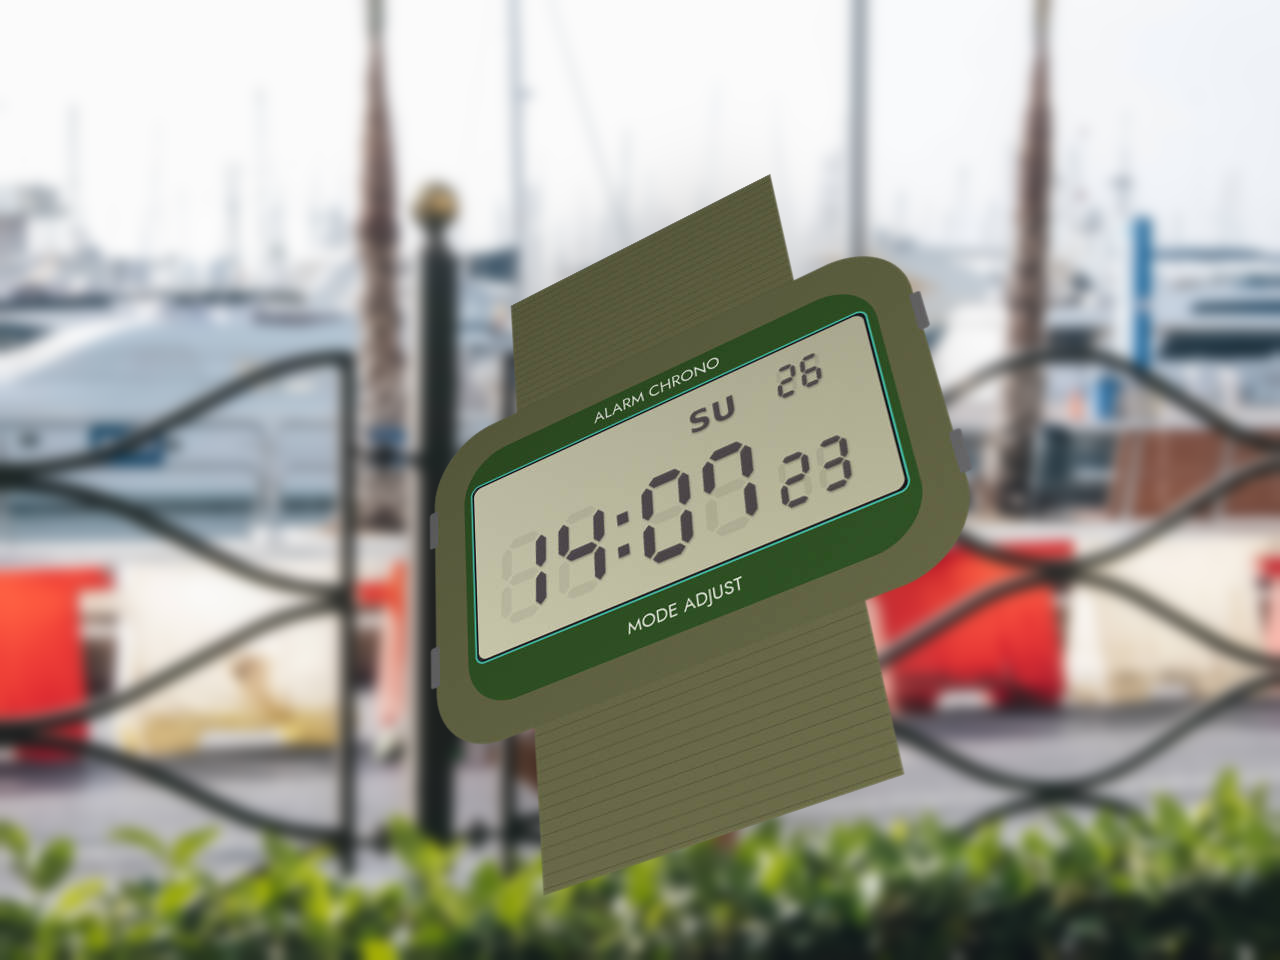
14:07:23
